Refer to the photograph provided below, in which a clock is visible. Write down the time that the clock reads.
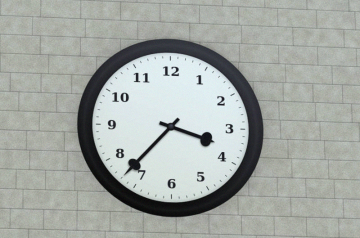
3:37
